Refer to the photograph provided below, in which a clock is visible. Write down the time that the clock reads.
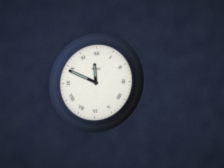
11:49
